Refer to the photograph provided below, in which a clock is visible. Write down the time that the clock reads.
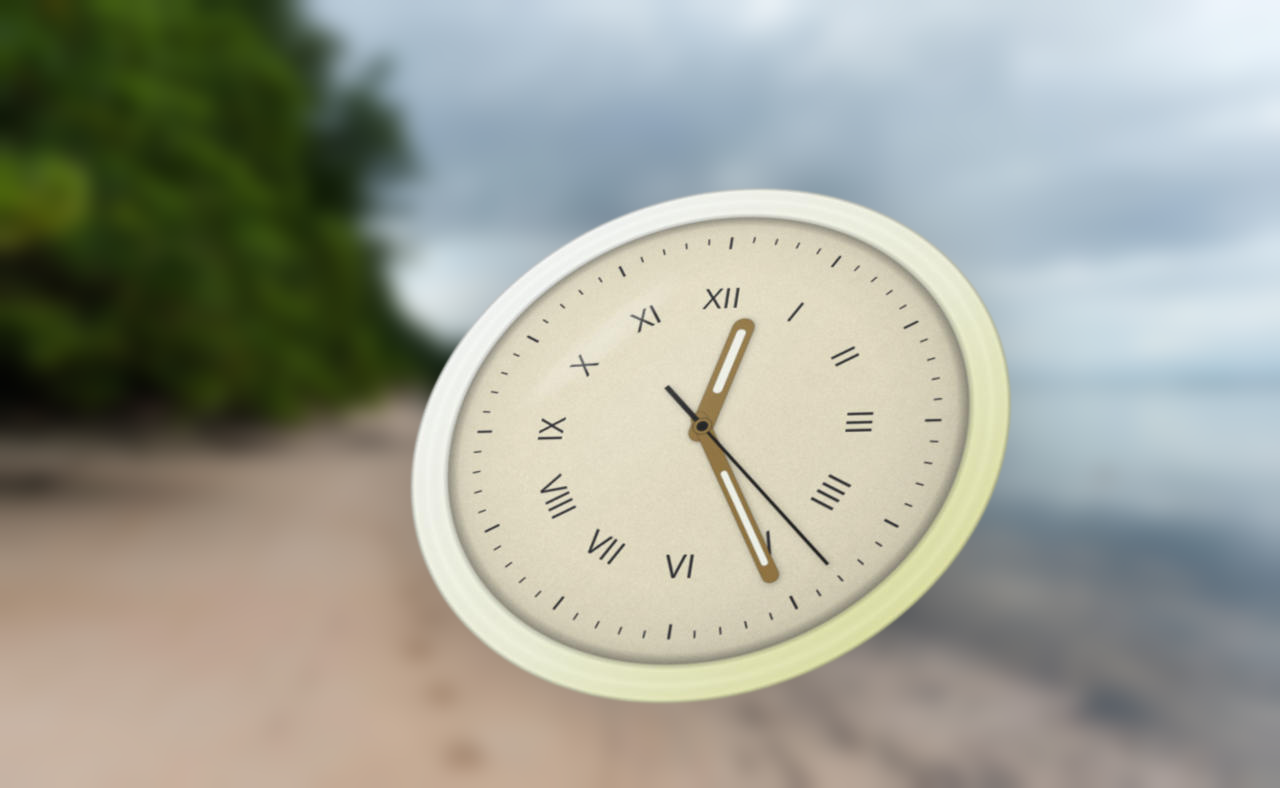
12:25:23
